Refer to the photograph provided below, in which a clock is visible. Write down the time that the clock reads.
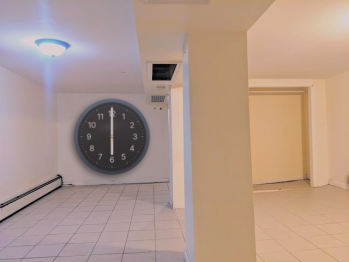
6:00
